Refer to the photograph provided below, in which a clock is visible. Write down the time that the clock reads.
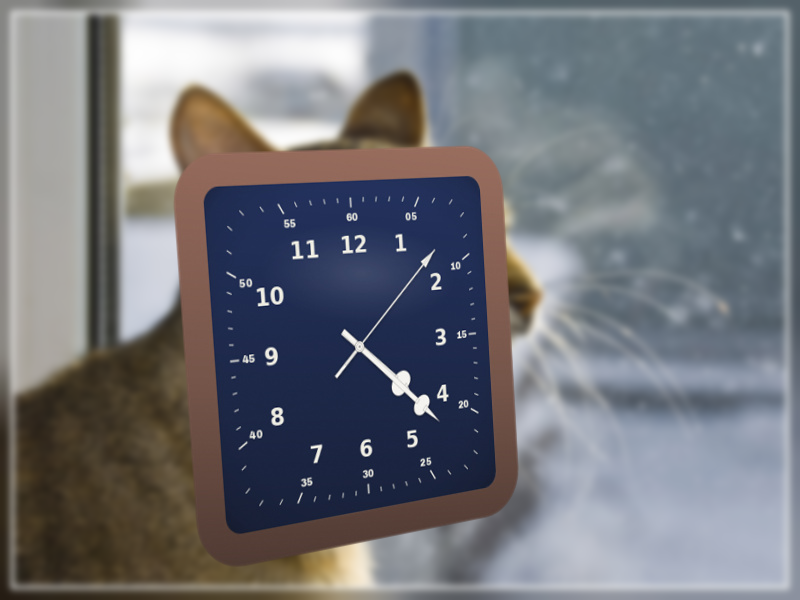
4:22:08
